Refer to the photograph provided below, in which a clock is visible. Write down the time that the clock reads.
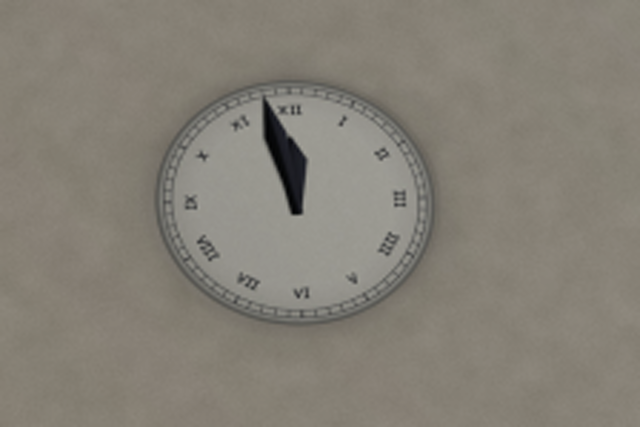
11:58
